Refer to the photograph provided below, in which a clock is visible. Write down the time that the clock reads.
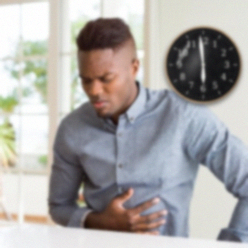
5:59
